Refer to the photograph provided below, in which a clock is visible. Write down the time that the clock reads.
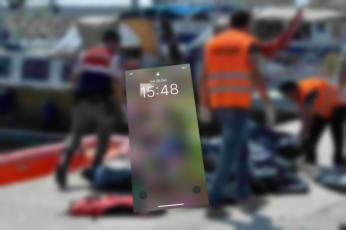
15:48
